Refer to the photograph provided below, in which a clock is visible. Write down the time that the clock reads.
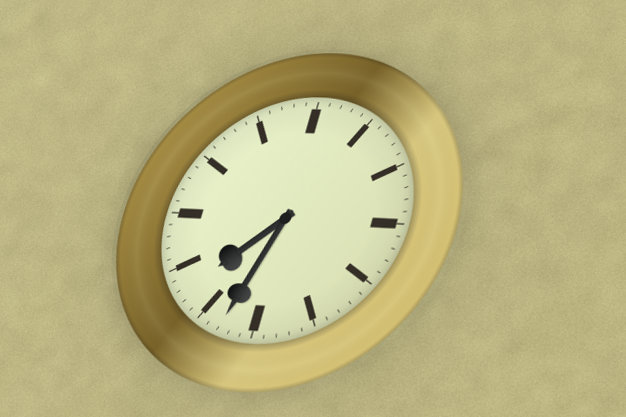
7:33
